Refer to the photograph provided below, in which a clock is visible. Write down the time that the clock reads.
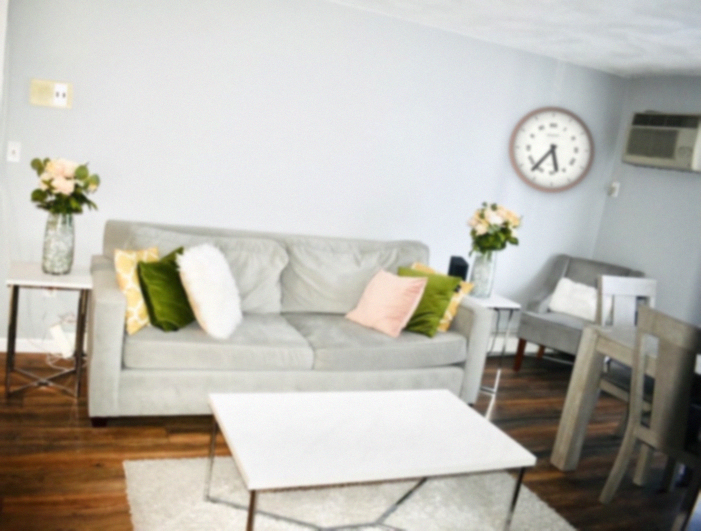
5:37
